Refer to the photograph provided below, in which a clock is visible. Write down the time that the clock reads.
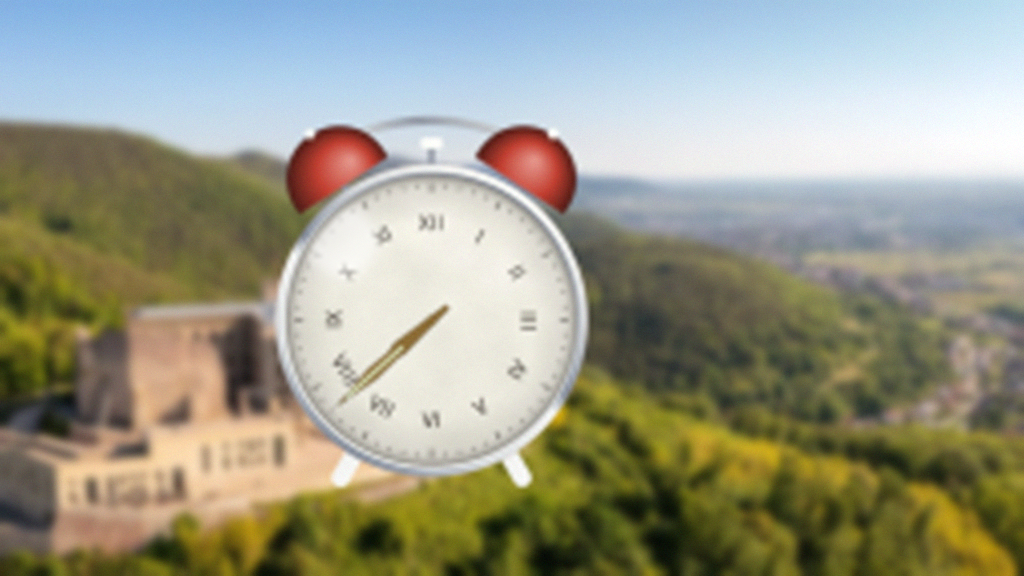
7:38
